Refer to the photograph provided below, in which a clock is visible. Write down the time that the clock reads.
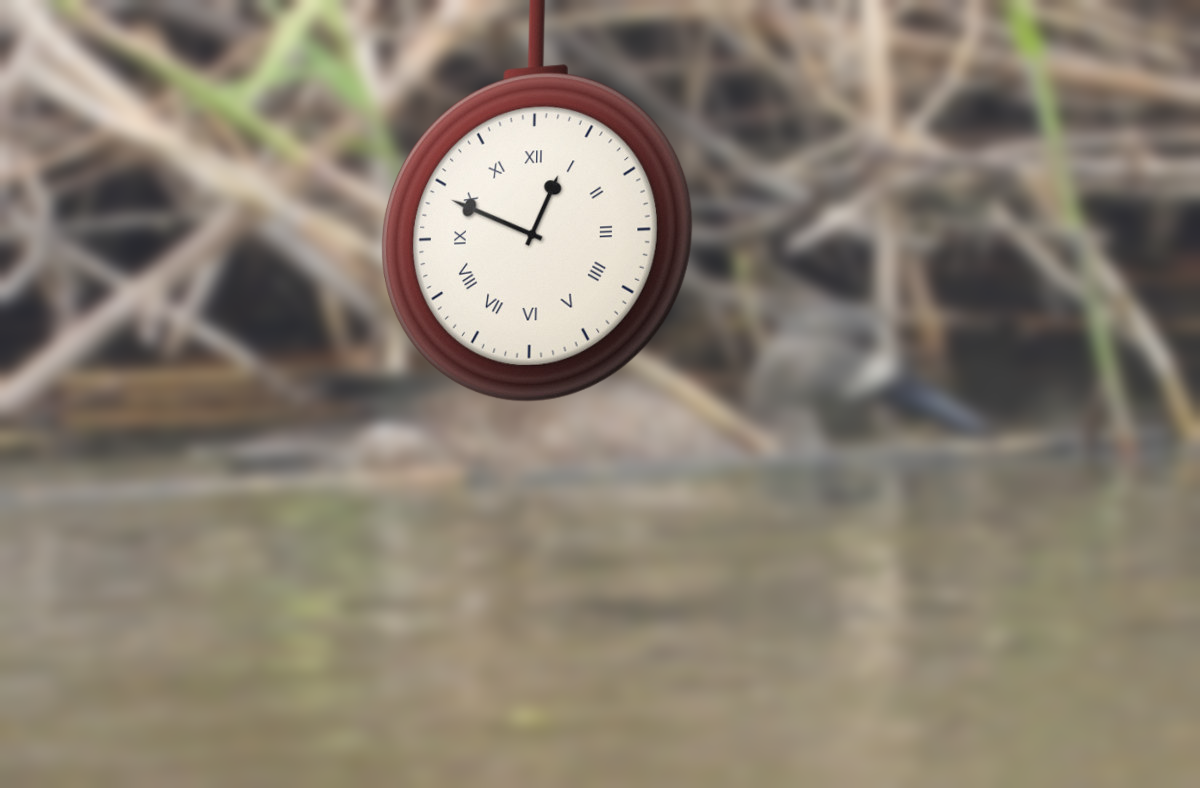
12:49
